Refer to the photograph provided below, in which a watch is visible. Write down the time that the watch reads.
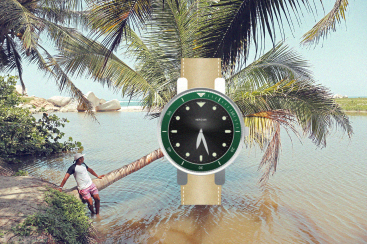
6:27
